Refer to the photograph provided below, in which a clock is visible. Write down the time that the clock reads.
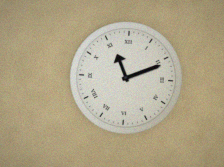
11:11
